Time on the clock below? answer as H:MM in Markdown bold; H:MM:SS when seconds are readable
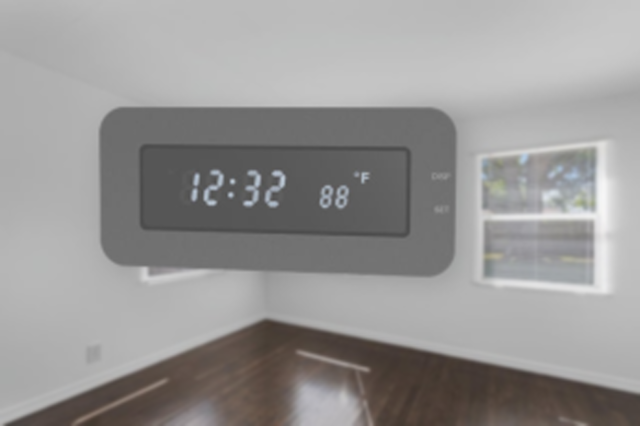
**12:32**
